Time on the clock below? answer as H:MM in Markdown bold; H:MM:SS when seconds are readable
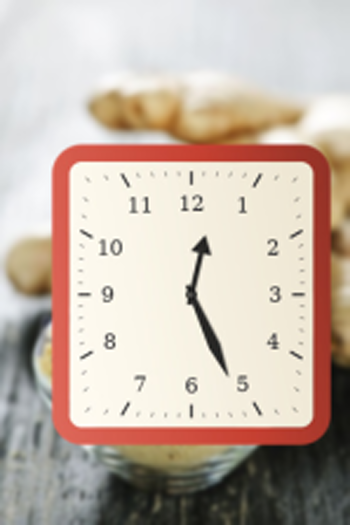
**12:26**
